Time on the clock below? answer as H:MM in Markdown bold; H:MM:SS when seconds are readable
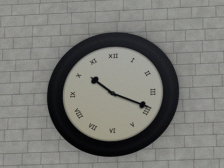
**10:19**
